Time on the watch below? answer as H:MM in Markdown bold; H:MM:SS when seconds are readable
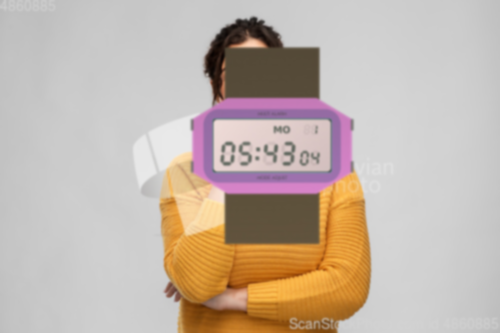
**5:43:04**
